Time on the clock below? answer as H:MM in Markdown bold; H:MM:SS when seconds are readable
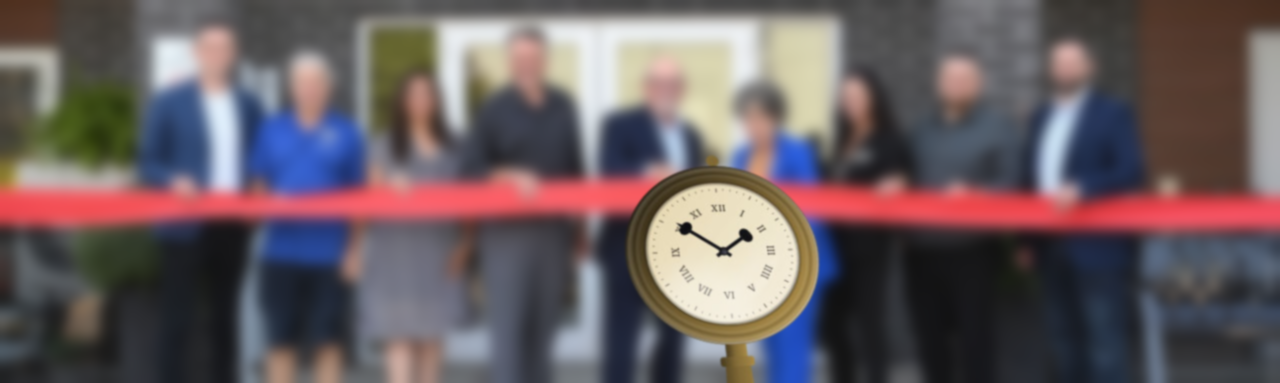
**1:51**
